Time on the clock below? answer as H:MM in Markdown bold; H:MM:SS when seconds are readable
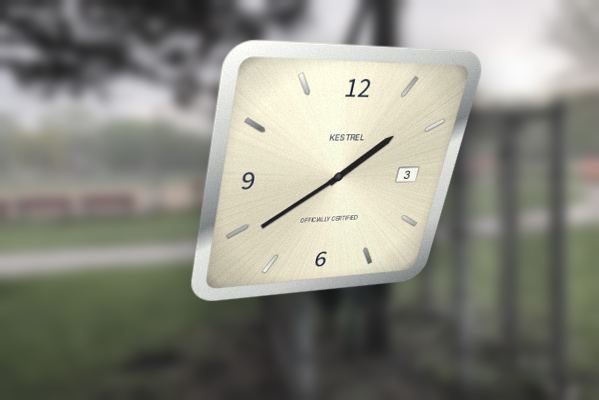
**1:39**
